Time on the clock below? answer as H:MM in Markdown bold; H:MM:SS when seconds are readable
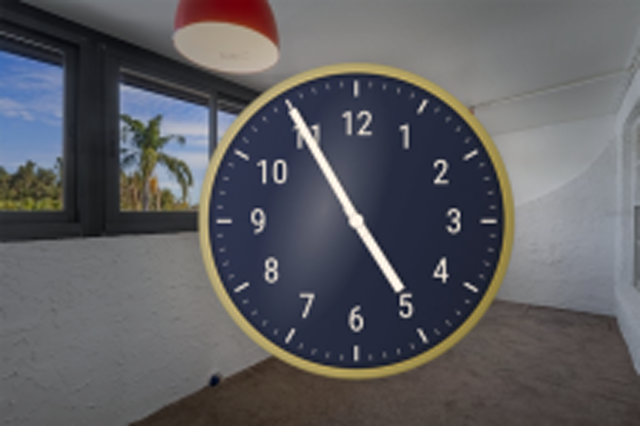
**4:55**
